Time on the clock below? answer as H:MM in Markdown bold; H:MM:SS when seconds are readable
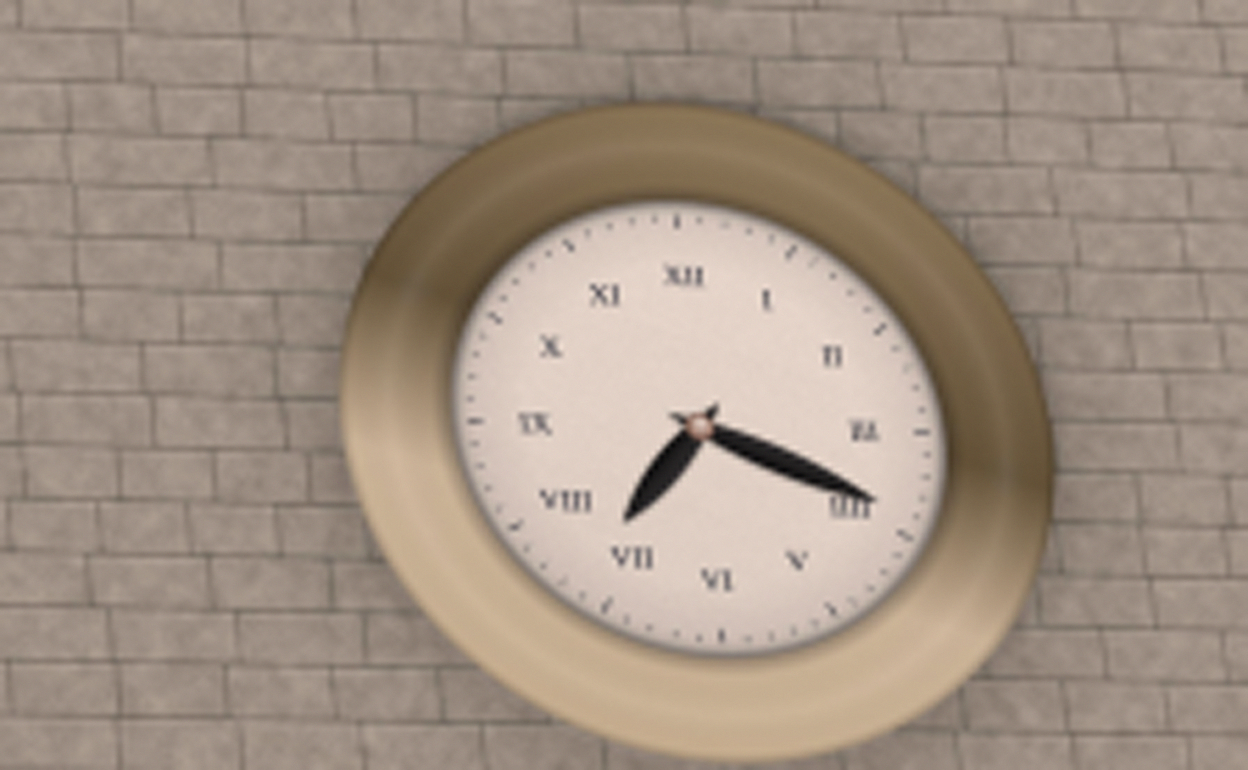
**7:19**
